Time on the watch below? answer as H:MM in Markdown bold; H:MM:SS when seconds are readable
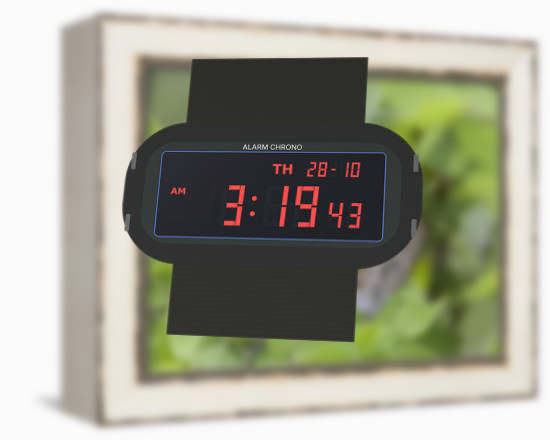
**3:19:43**
